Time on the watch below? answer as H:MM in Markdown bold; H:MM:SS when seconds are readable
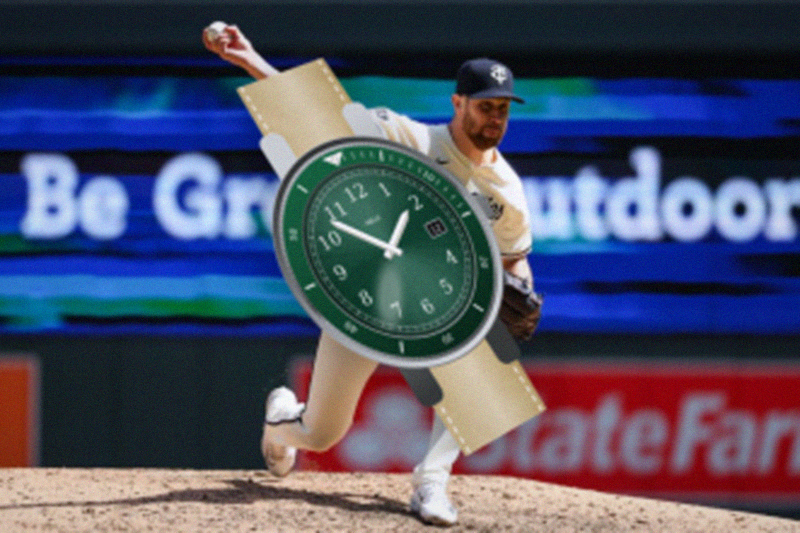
**1:53**
